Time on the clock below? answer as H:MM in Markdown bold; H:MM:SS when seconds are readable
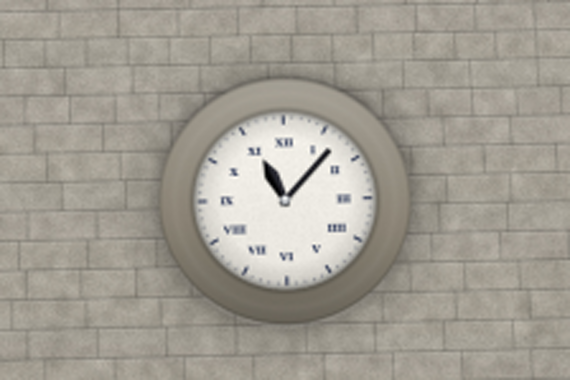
**11:07**
